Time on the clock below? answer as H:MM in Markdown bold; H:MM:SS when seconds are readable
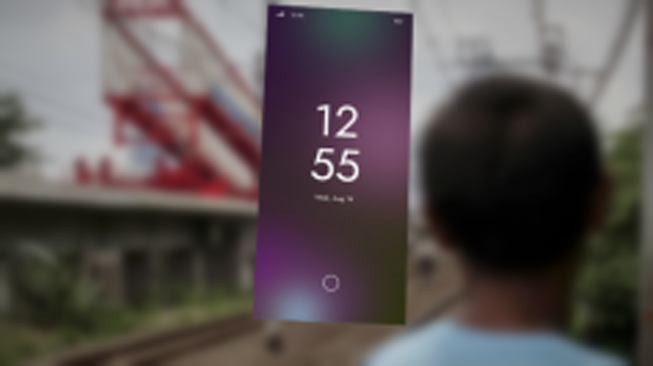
**12:55**
